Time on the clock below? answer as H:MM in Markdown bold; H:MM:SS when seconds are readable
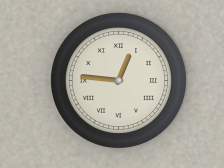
**12:46**
